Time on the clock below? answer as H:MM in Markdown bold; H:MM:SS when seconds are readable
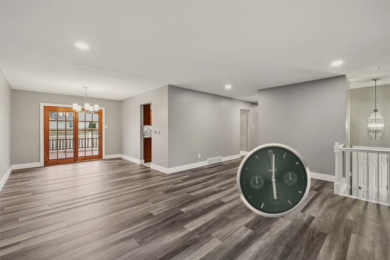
**6:01**
